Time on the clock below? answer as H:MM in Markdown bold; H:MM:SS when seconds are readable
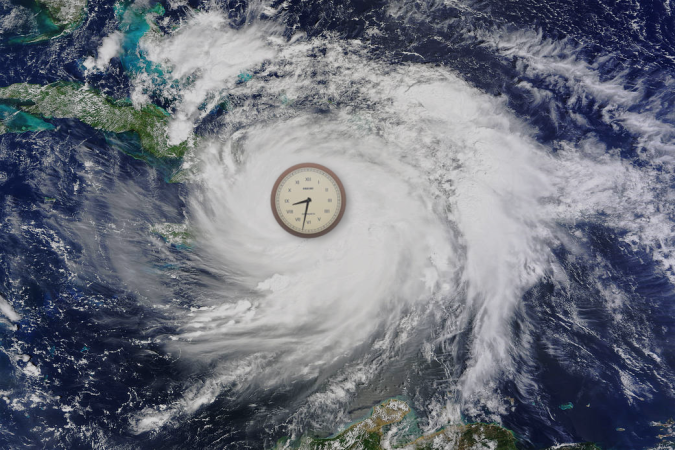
**8:32**
